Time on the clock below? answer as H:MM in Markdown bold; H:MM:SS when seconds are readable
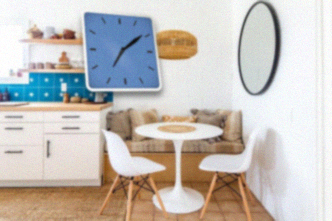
**7:09**
